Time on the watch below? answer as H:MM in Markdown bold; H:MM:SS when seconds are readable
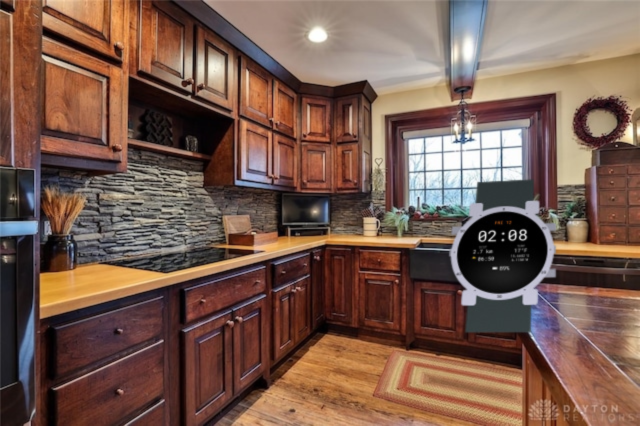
**2:08**
